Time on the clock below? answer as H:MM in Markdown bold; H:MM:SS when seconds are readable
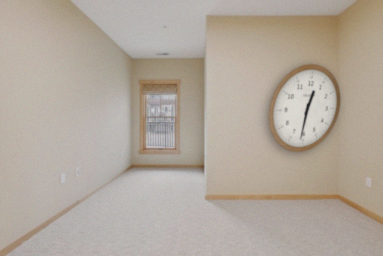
**12:31**
